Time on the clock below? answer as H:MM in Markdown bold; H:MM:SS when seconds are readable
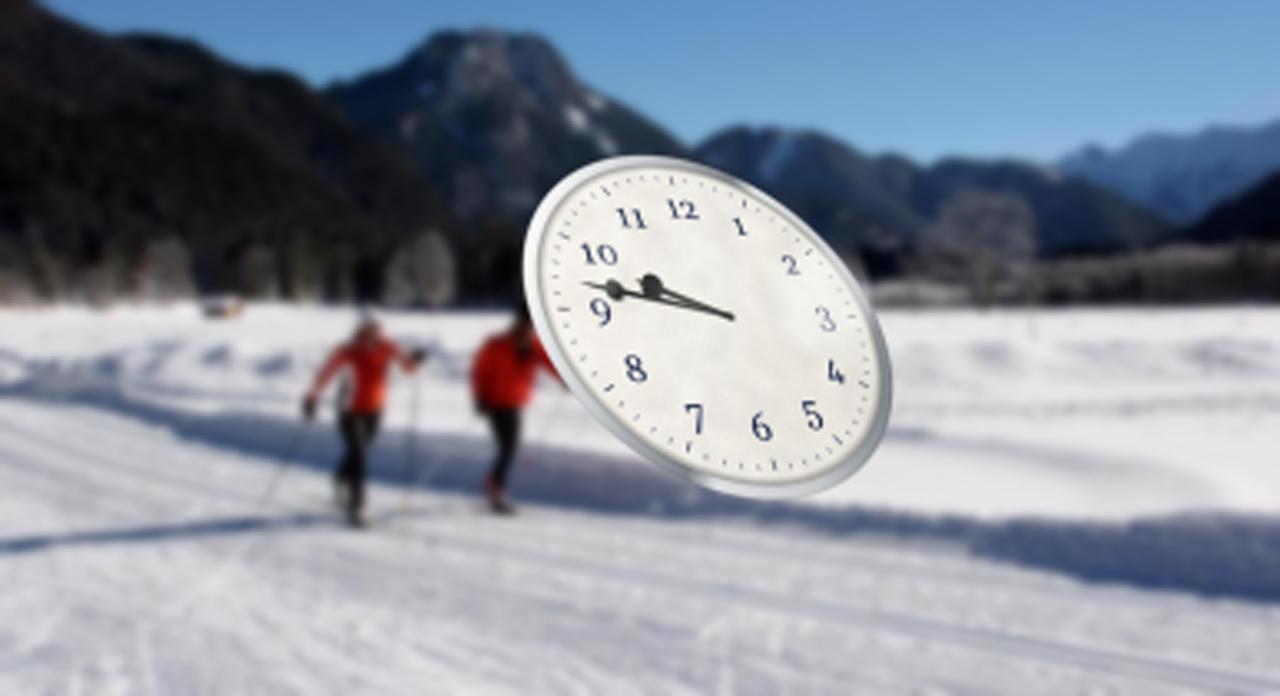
**9:47**
